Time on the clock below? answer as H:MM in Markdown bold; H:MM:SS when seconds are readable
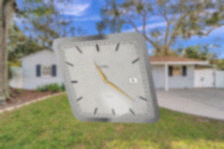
**11:22**
